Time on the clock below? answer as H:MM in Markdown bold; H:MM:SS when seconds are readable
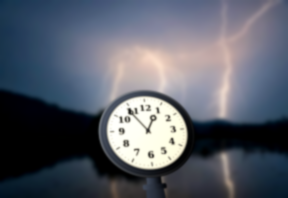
**12:54**
